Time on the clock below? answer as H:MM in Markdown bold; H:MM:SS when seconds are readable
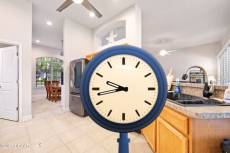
**9:43**
